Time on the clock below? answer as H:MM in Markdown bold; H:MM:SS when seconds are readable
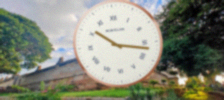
**10:17**
